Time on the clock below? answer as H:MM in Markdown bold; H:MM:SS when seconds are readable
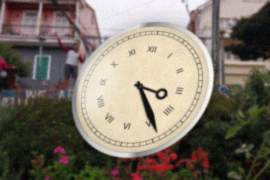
**3:24**
